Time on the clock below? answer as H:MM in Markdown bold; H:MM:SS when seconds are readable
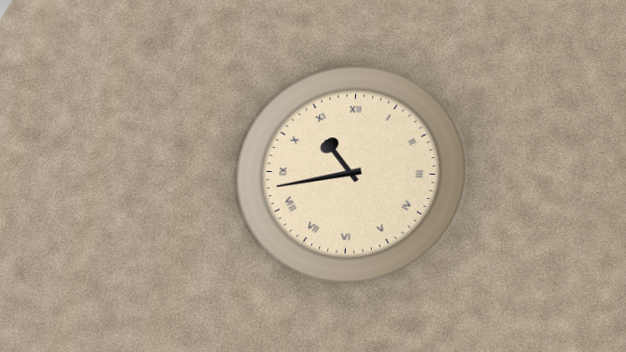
**10:43**
